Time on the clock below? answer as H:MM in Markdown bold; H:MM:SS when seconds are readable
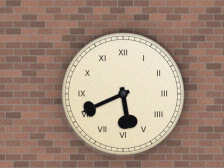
**5:41**
